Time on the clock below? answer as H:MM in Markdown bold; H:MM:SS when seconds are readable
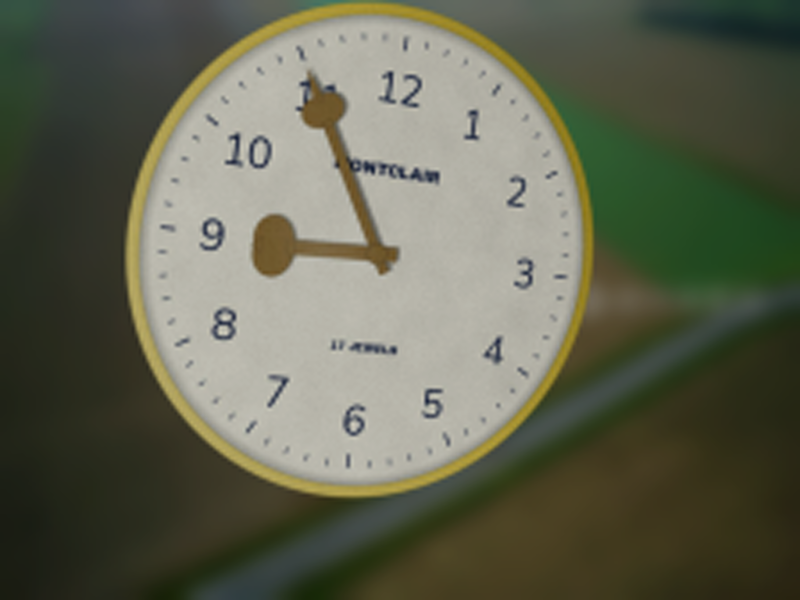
**8:55**
